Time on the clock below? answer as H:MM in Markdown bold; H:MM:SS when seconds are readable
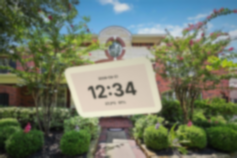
**12:34**
